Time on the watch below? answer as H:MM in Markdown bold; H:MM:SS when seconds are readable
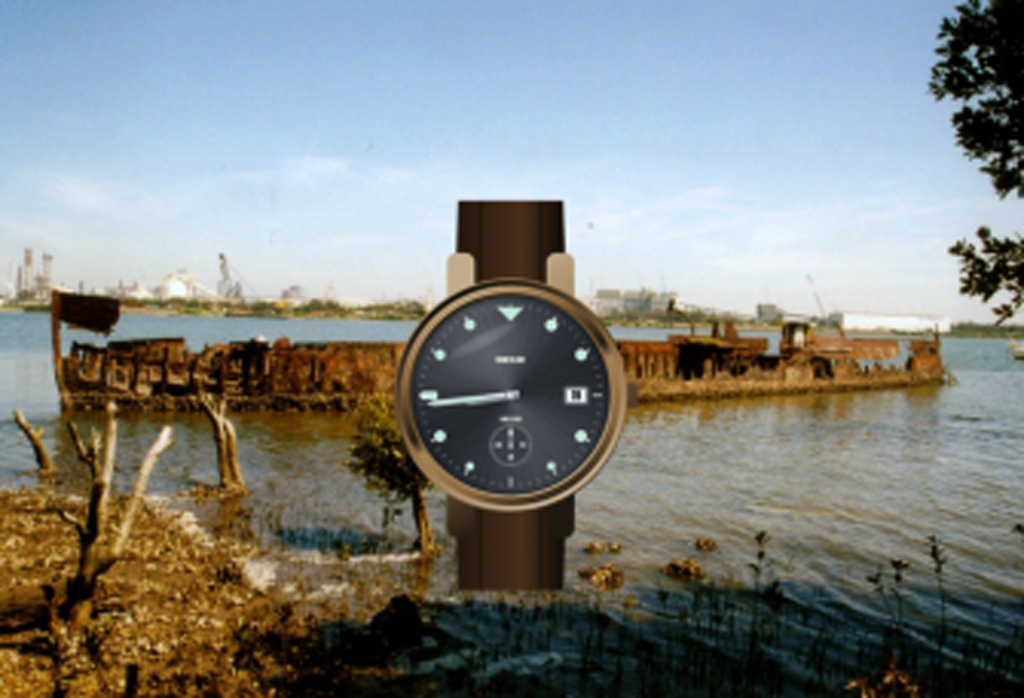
**8:44**
